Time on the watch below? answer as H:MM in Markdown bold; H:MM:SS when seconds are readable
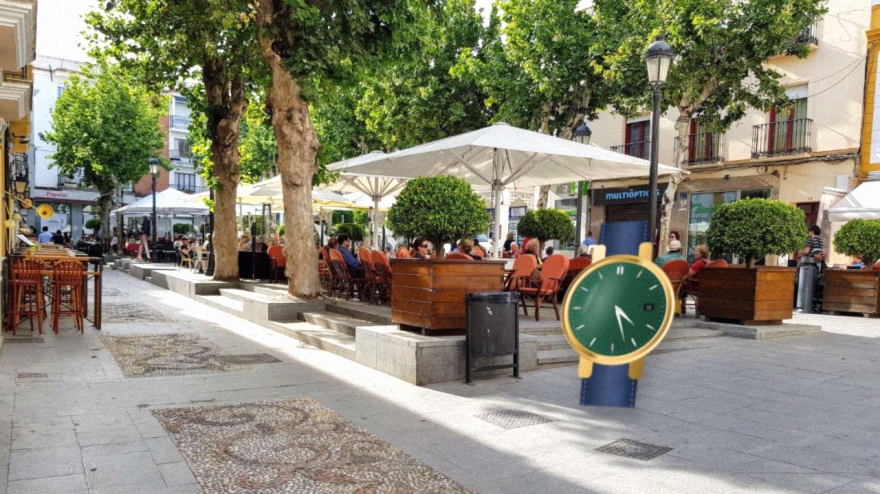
**4:27**
